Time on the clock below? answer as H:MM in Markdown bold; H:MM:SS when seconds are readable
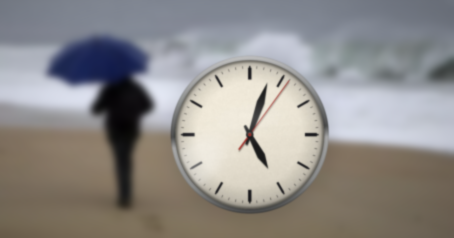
**5:03:06**
